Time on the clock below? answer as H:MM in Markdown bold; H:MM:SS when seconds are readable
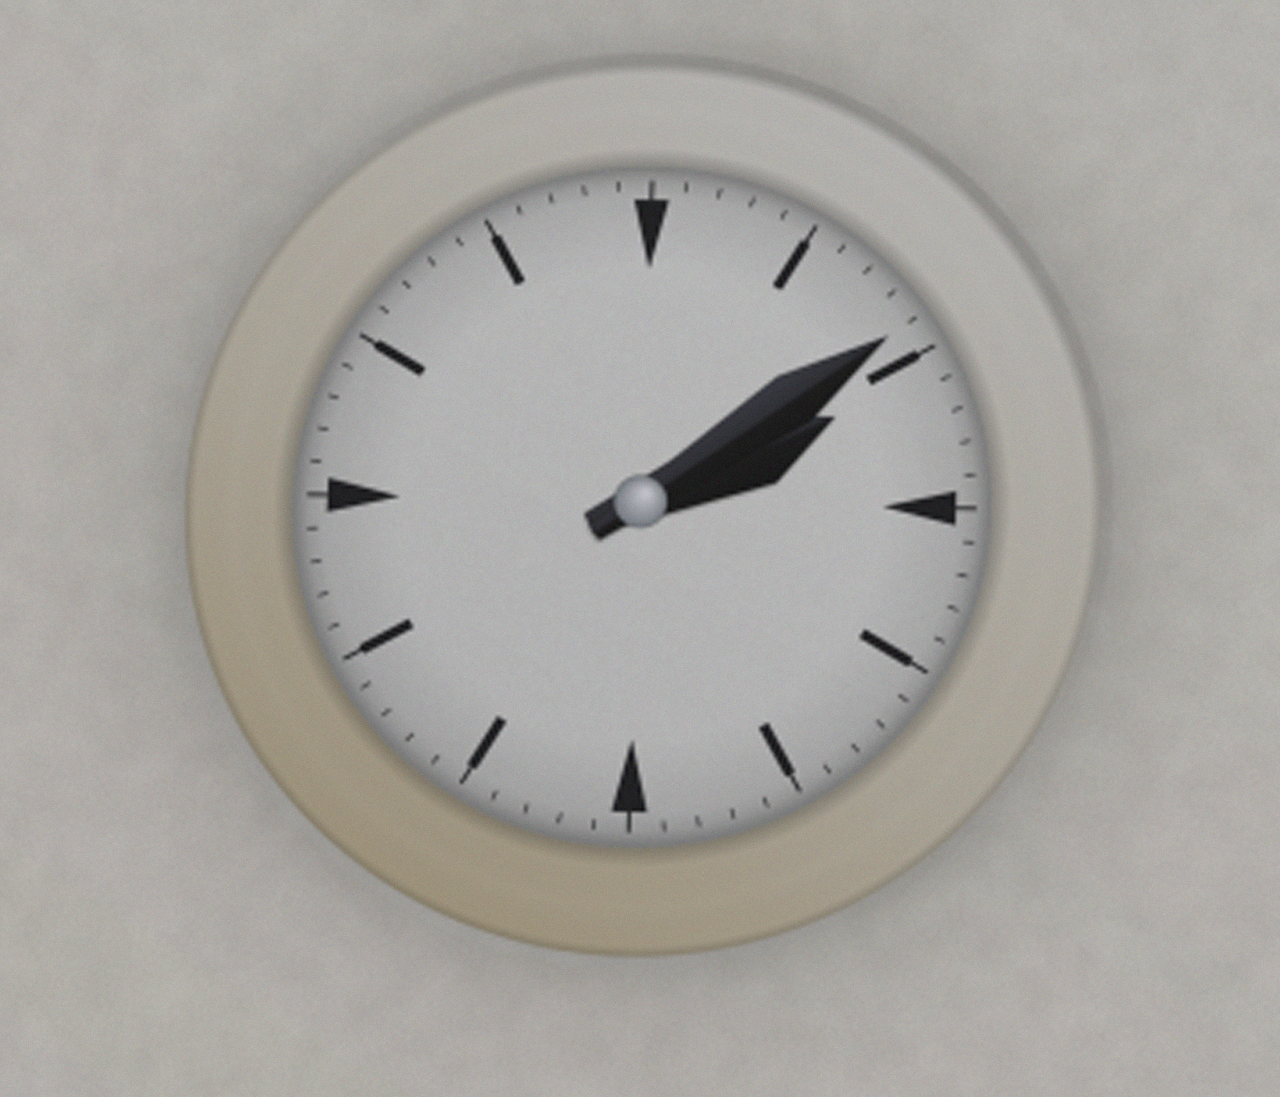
**2:09**
